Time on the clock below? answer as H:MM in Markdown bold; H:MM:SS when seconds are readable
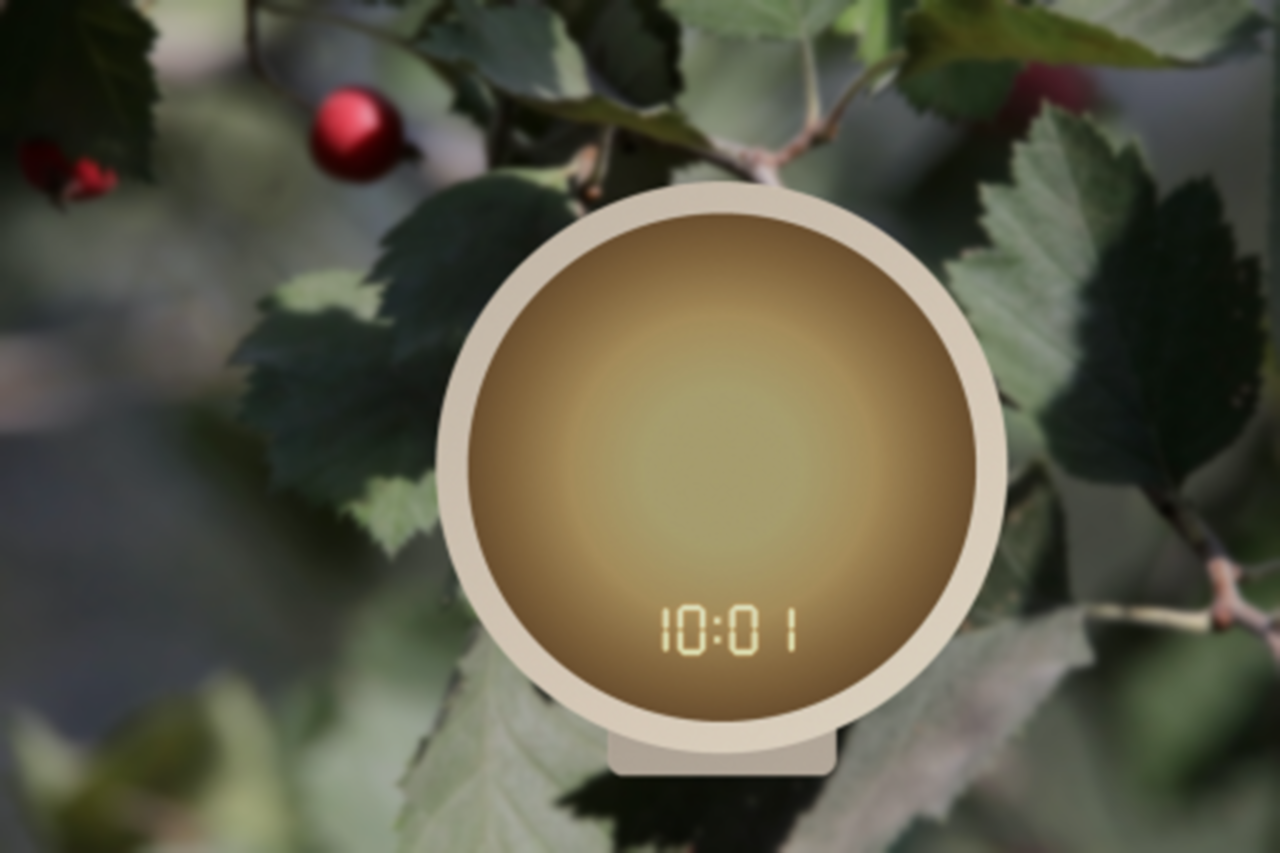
**10:01**
